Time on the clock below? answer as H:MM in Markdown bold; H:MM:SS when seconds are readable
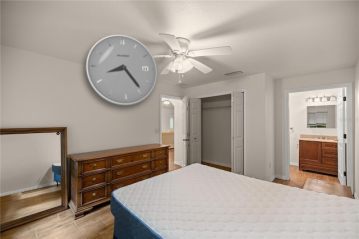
**8:24**
